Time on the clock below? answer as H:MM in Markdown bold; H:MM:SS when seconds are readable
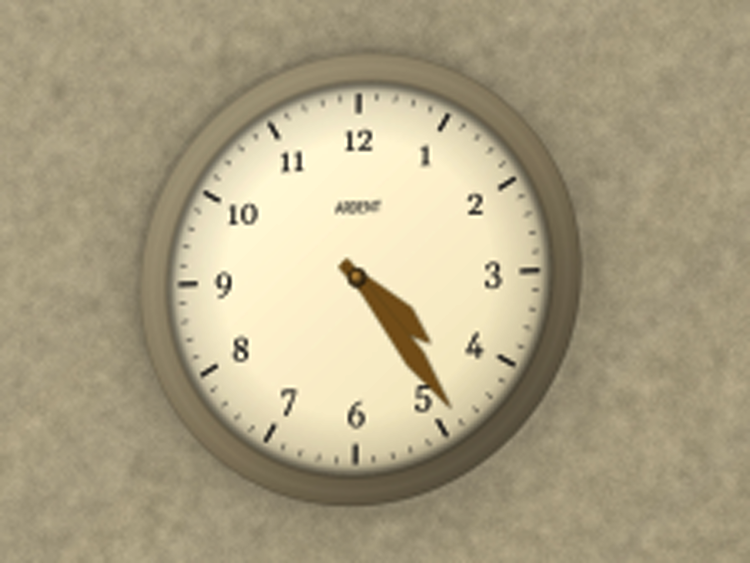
**4:24**
